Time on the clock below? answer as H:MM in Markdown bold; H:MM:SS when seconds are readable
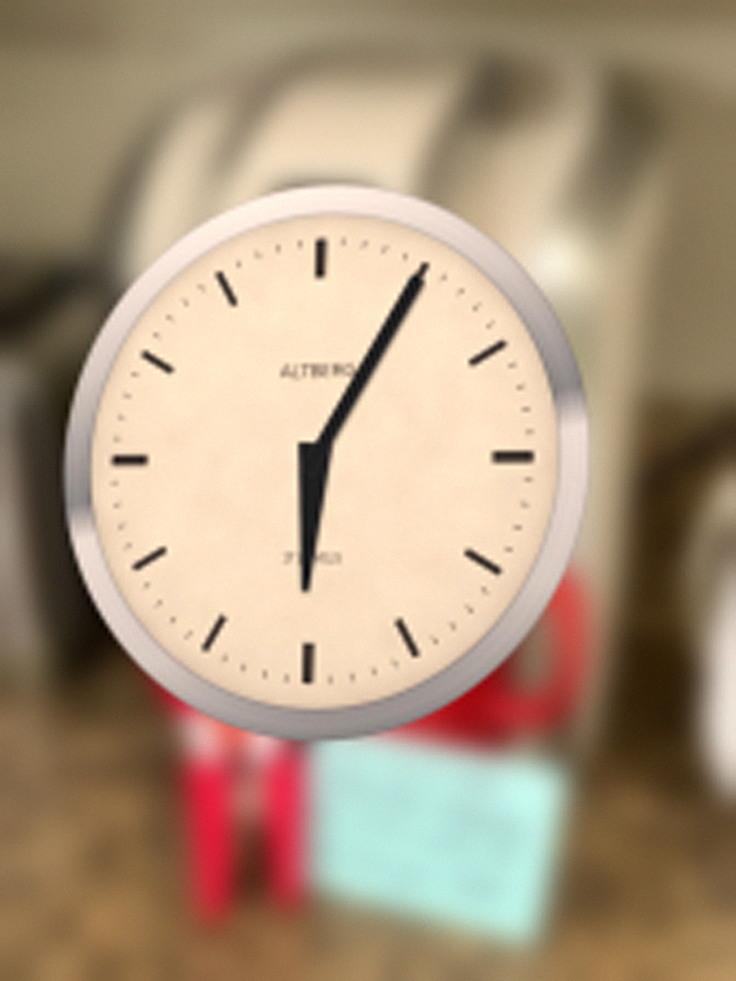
**6:05**
